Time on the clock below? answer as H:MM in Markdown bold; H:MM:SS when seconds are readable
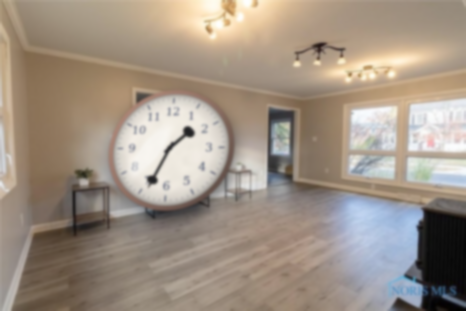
**1:34**
